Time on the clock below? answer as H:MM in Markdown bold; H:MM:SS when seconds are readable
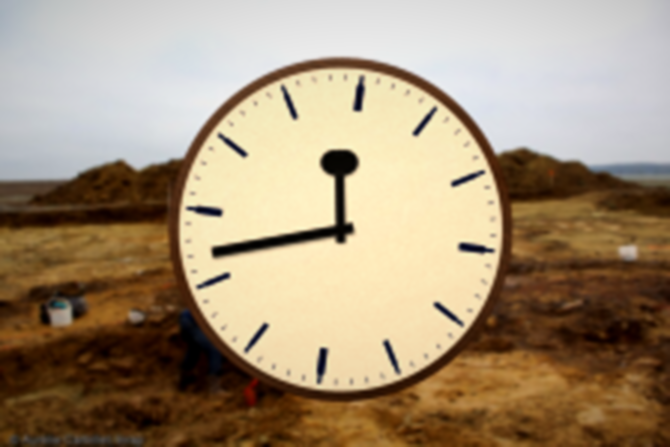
**11:42**
